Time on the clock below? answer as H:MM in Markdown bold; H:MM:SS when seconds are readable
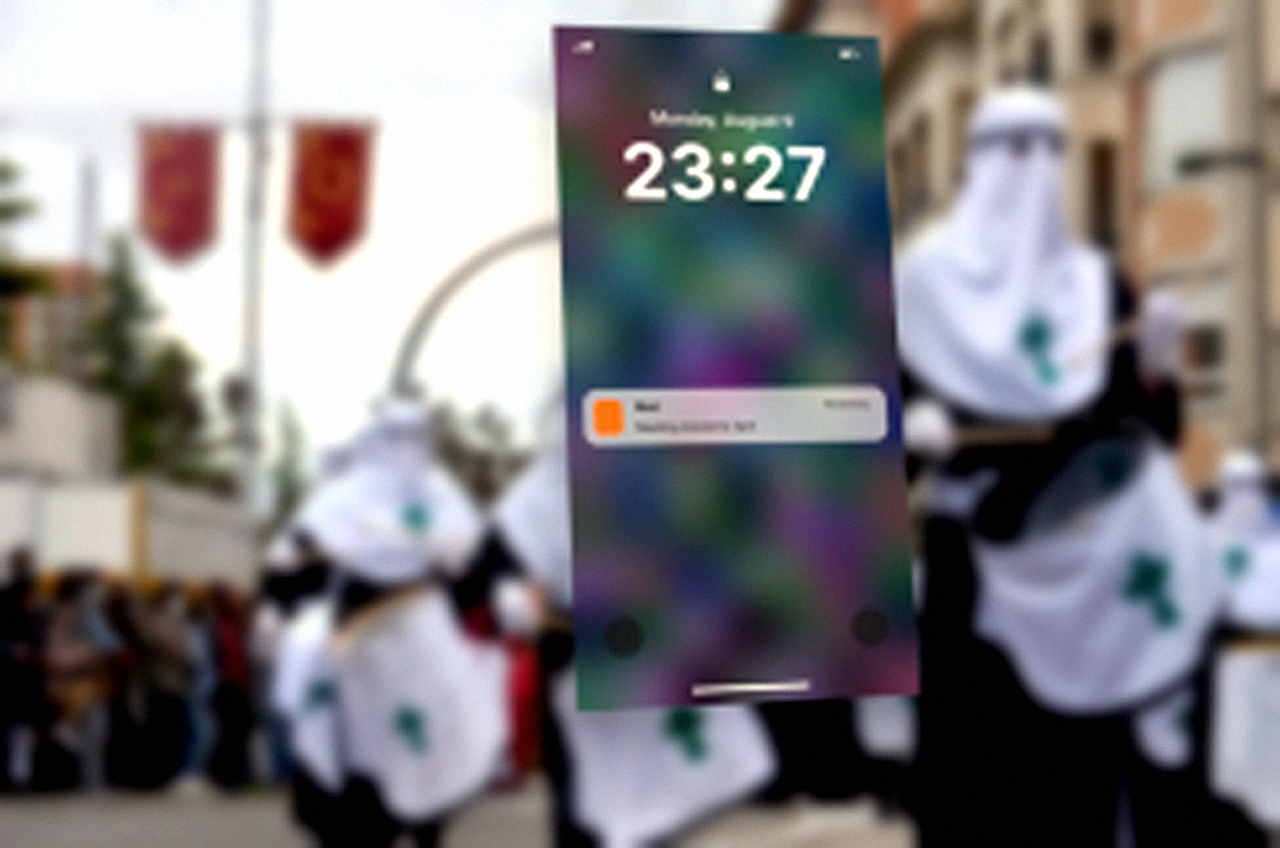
**23:27**
